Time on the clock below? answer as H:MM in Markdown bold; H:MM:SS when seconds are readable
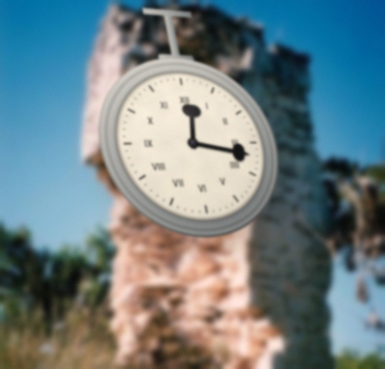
**12:17**
